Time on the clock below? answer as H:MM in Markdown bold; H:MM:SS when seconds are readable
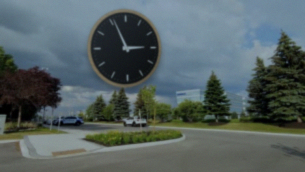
**2:56**
